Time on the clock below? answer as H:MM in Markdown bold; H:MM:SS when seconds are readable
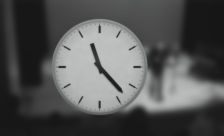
**11:23**
